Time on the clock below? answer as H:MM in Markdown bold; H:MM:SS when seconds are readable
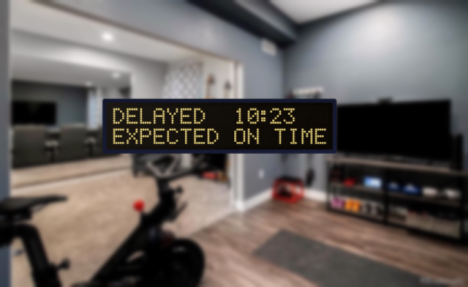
**10:23**
